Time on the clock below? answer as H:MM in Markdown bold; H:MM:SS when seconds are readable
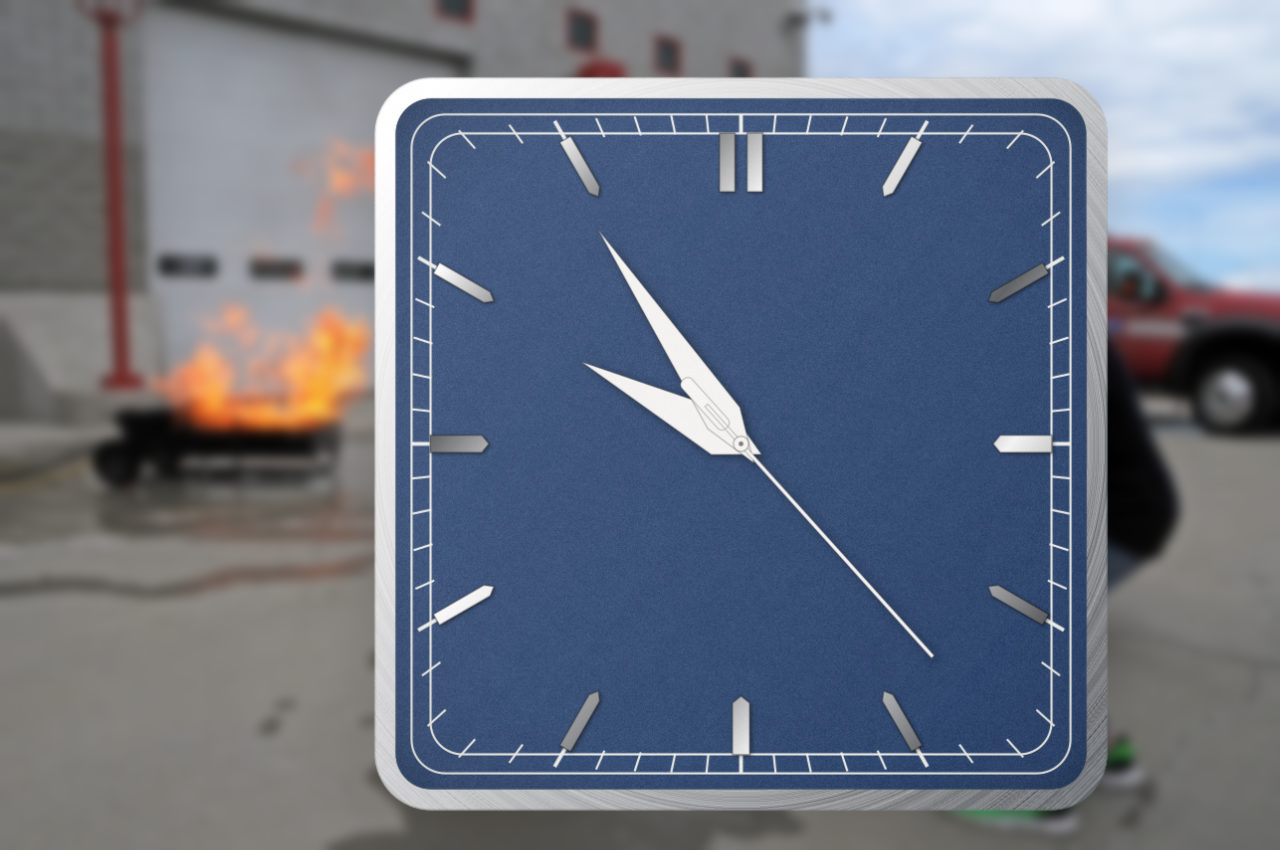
**9:54:23**
